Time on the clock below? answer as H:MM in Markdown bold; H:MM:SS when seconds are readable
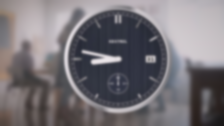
**8:47**
